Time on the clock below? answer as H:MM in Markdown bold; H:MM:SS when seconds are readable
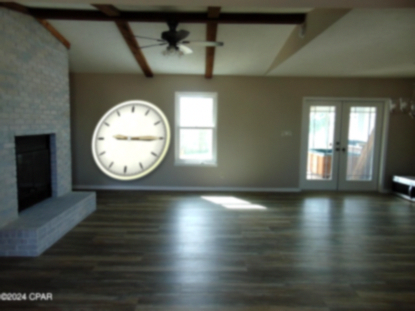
**9:15**
